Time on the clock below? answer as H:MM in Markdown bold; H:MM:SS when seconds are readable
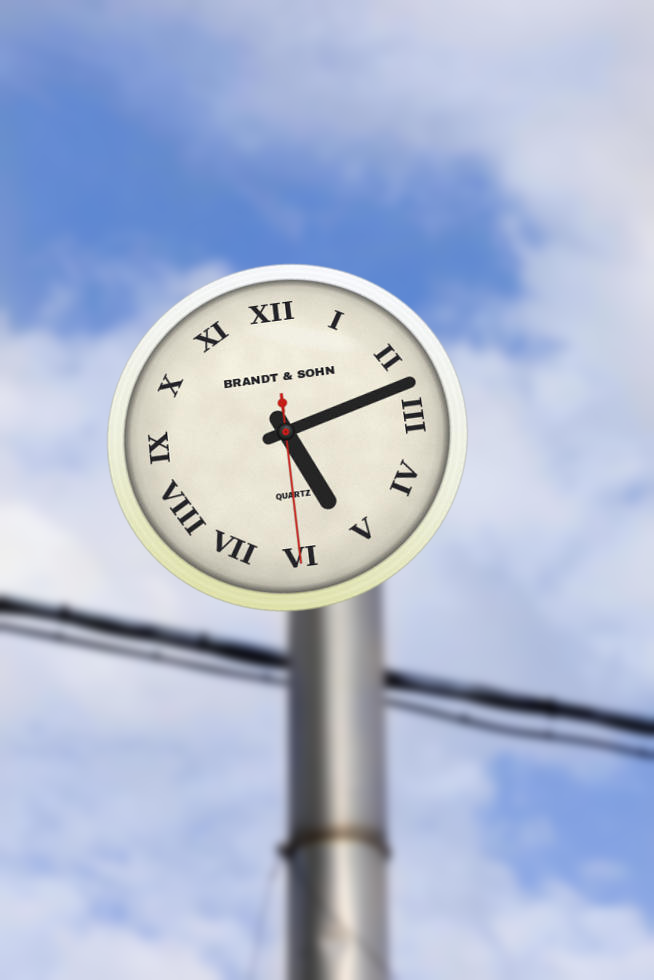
**5:12:30**
